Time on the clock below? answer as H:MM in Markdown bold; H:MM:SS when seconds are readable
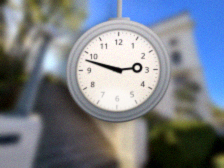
**2:48**
